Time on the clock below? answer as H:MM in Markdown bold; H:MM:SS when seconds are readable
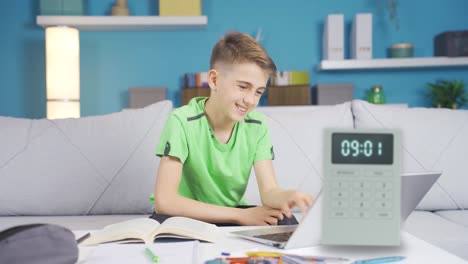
**9:01**
